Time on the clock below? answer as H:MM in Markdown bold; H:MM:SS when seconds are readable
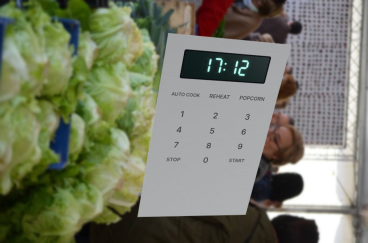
**17:12**
